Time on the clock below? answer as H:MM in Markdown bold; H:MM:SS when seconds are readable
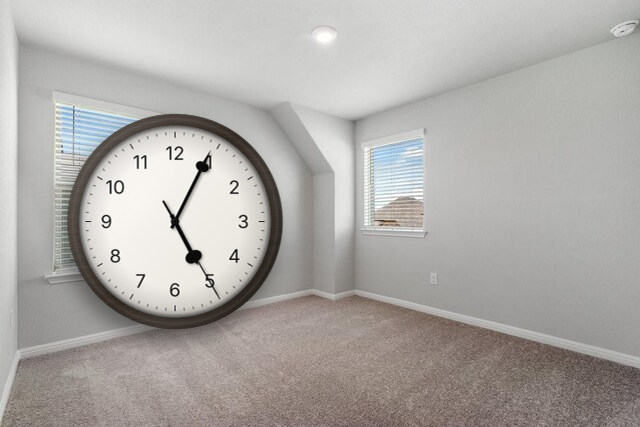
**5:04:25**
